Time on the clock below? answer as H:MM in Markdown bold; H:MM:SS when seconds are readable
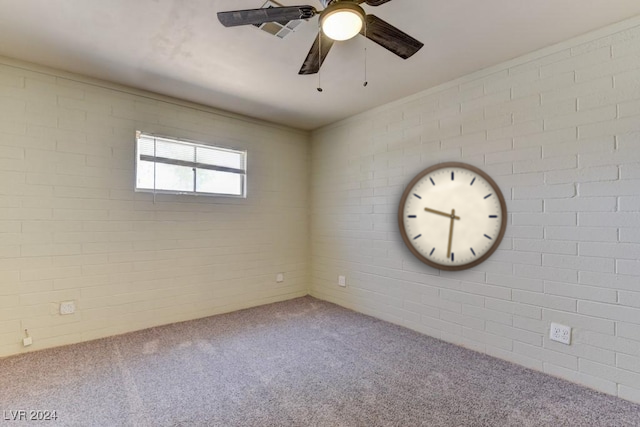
**9:31**
